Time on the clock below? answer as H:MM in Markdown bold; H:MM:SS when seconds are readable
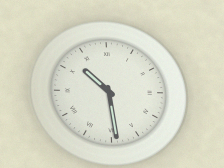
**10:29**
